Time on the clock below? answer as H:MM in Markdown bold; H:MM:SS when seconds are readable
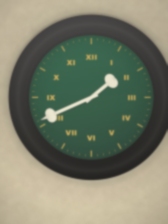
**1:41**
